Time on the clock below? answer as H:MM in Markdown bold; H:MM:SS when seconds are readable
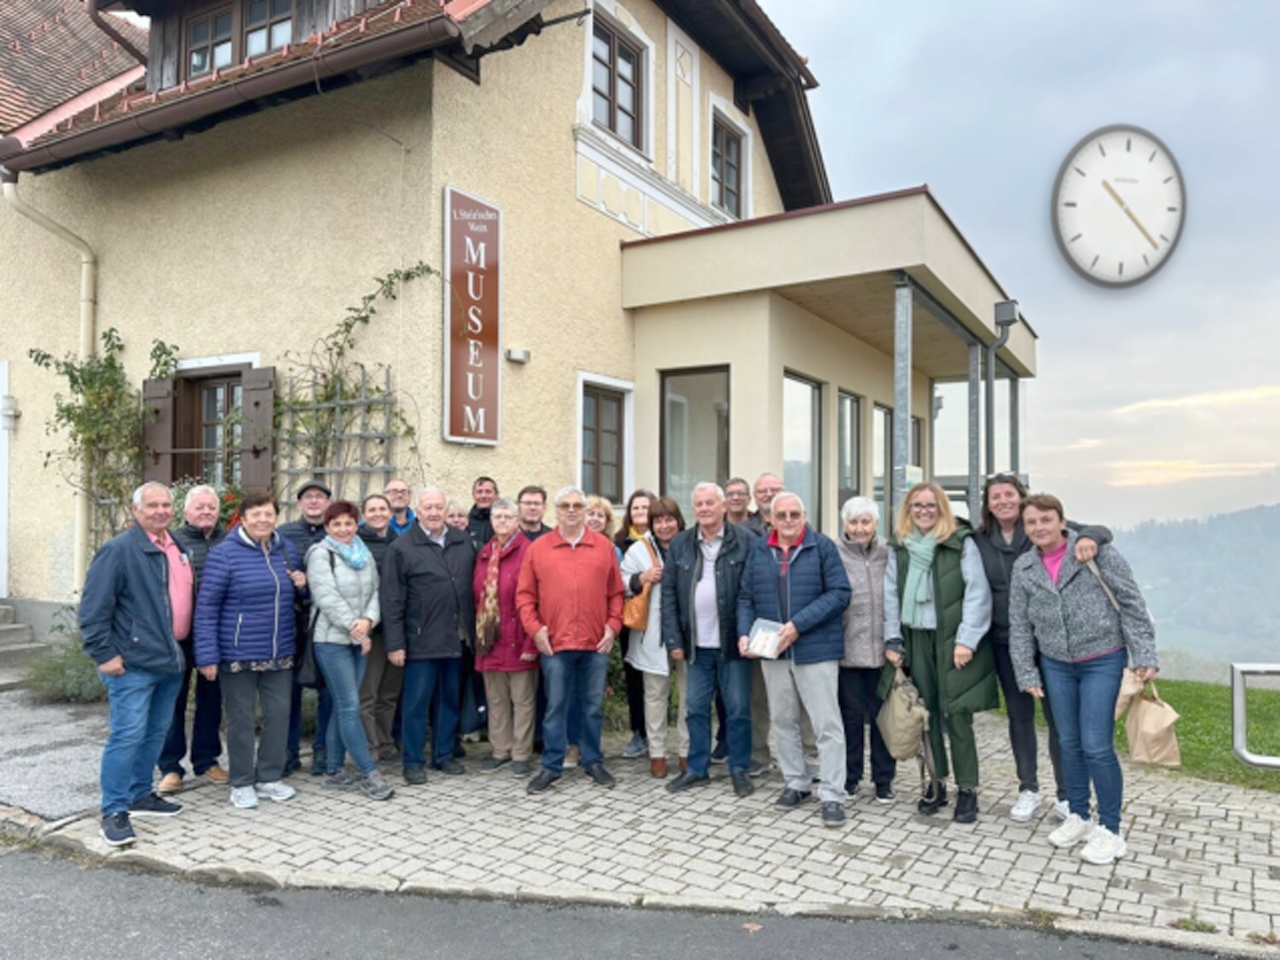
**10:22**
